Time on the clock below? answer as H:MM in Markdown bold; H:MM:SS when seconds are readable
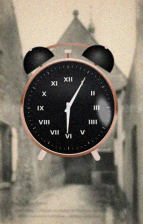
**6:05**
